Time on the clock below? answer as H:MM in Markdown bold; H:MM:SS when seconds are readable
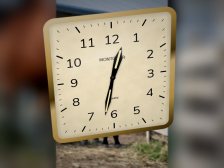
**12:32**
